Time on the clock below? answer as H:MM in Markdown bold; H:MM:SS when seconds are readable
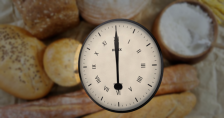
**6:00**
